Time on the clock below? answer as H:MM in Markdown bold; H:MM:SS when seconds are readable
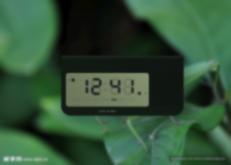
**12:41**
